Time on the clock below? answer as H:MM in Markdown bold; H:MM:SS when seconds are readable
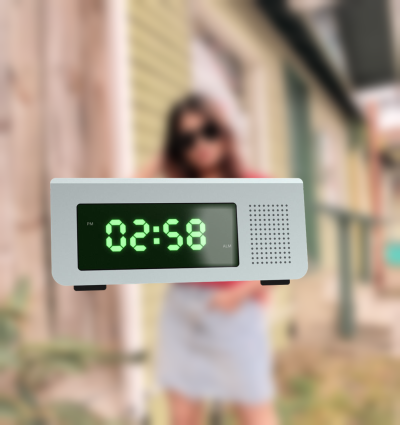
**2:58**
